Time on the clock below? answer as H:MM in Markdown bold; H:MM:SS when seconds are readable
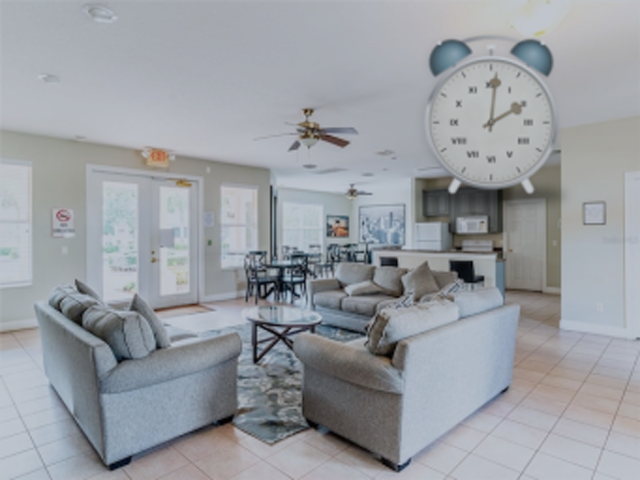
**2:01**
